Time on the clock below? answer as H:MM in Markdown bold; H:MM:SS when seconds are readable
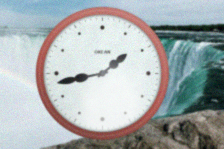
**1:43**
